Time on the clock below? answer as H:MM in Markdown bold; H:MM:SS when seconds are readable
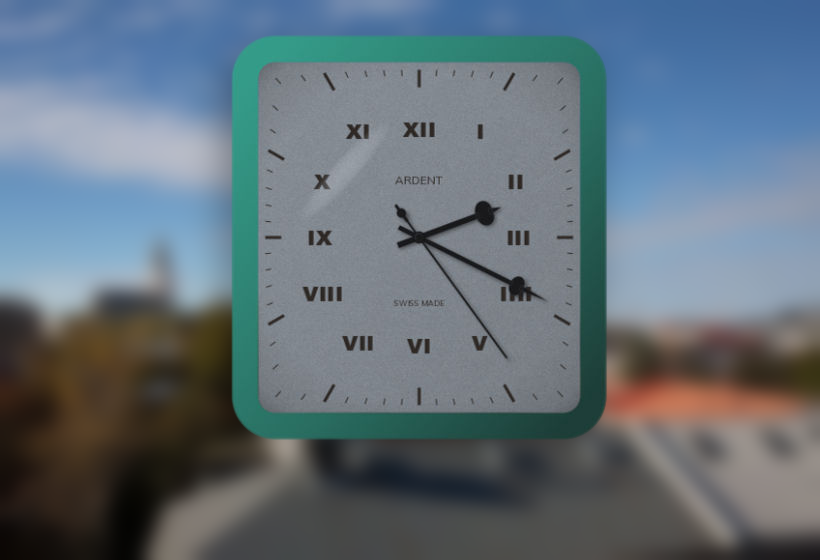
**2:19:24**
